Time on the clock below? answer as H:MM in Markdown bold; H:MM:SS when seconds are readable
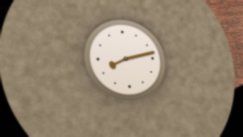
**8:13**
